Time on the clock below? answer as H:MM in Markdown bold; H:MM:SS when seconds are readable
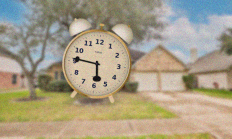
**5:46**
